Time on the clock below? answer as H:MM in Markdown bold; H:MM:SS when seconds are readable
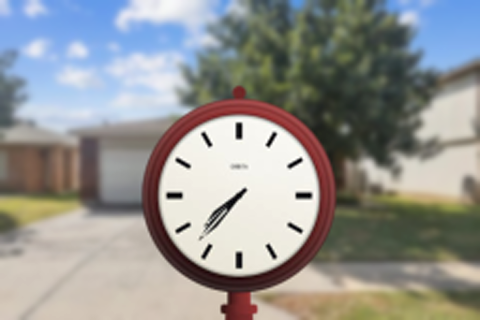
**7:37**
